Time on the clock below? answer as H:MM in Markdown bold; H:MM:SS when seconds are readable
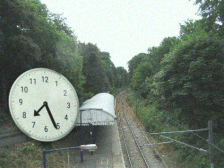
**7:26**
